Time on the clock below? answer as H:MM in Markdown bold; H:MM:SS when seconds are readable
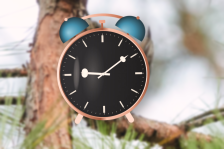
**9:09**
